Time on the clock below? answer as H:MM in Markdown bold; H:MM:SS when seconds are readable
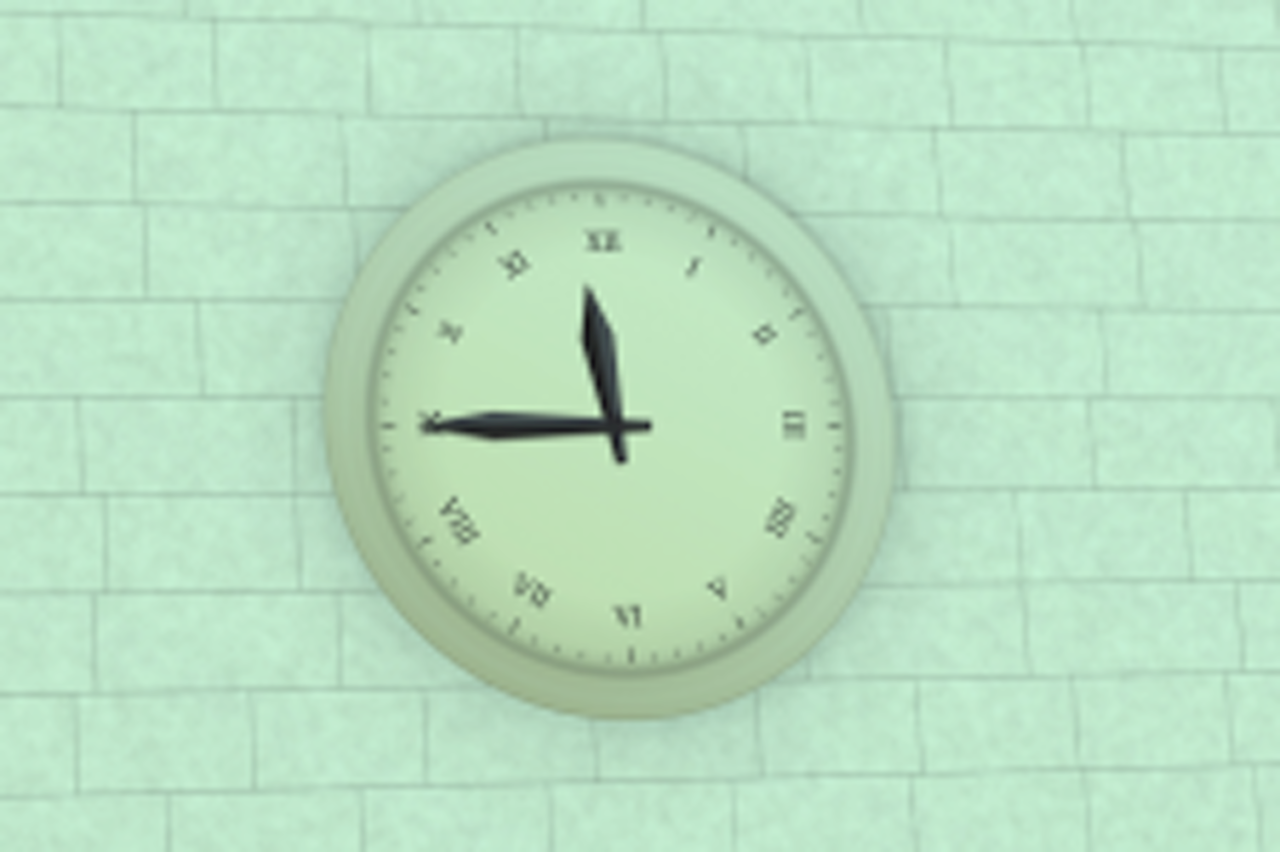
**11:45**
